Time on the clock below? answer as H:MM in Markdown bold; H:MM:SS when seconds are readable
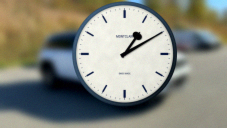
**1:10**
